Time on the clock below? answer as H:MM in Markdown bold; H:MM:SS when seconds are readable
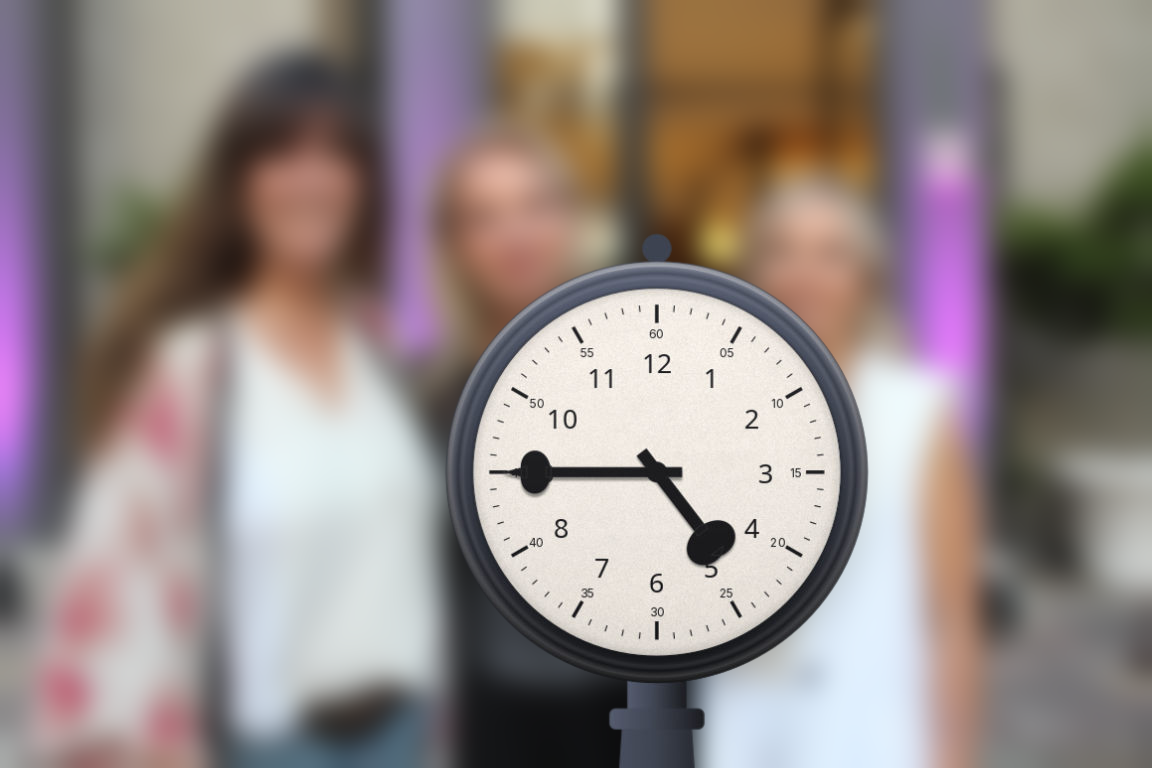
**4:45**
